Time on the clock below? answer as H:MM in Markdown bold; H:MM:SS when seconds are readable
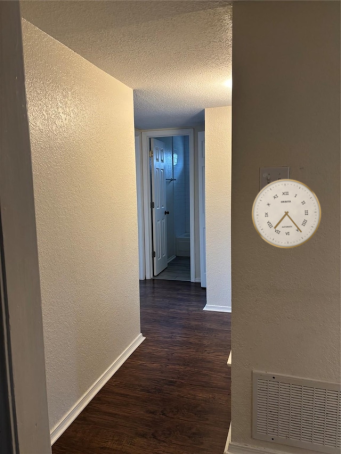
**7:24**
